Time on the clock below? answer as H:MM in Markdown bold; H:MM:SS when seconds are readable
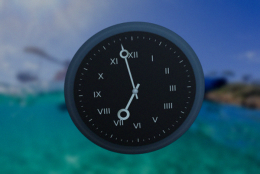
**6:58**
